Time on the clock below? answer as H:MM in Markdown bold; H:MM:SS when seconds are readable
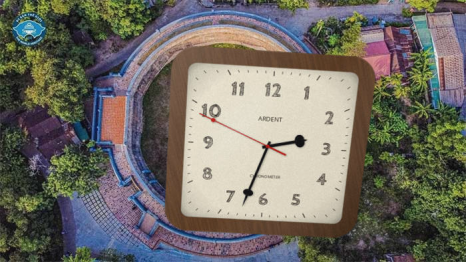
**2:32:49**
